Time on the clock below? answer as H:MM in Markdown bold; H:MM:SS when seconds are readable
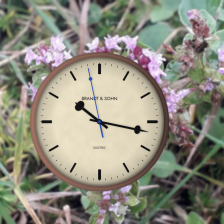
**10:16:58**
